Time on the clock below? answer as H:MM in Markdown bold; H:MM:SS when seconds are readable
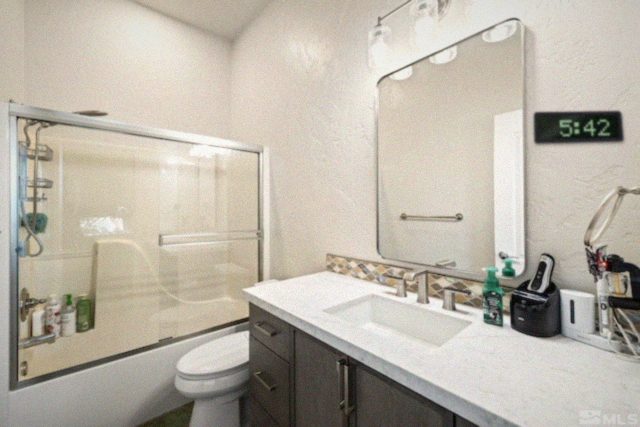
**5:42**
